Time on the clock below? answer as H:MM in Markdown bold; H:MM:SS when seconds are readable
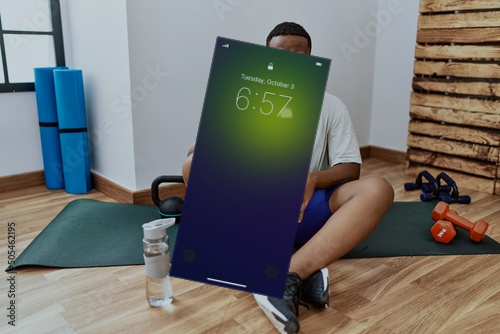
**6:57**
